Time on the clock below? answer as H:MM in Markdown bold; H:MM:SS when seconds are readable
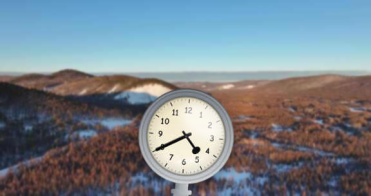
**4:40**
